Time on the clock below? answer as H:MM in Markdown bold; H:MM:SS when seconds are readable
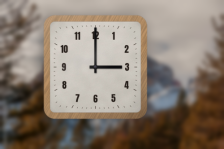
**3:00**
